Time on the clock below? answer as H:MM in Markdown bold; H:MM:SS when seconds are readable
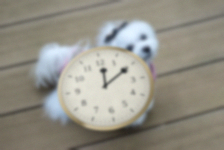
**12:10**
